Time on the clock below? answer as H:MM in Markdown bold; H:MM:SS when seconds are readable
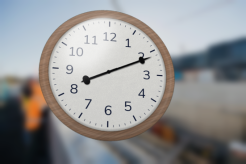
**8:11**
